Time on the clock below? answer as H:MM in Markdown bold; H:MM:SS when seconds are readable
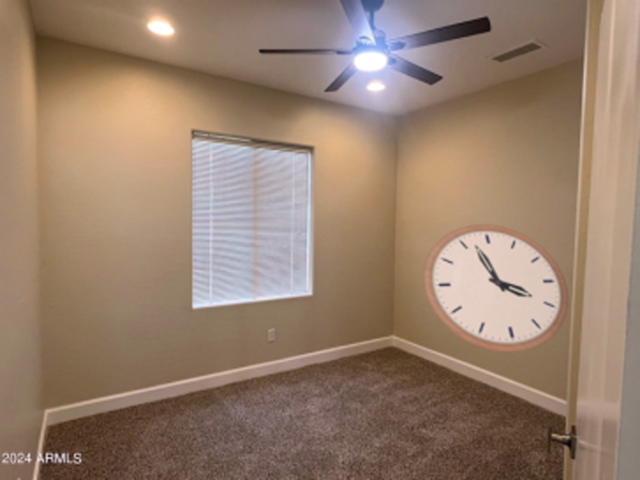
**3:57**
